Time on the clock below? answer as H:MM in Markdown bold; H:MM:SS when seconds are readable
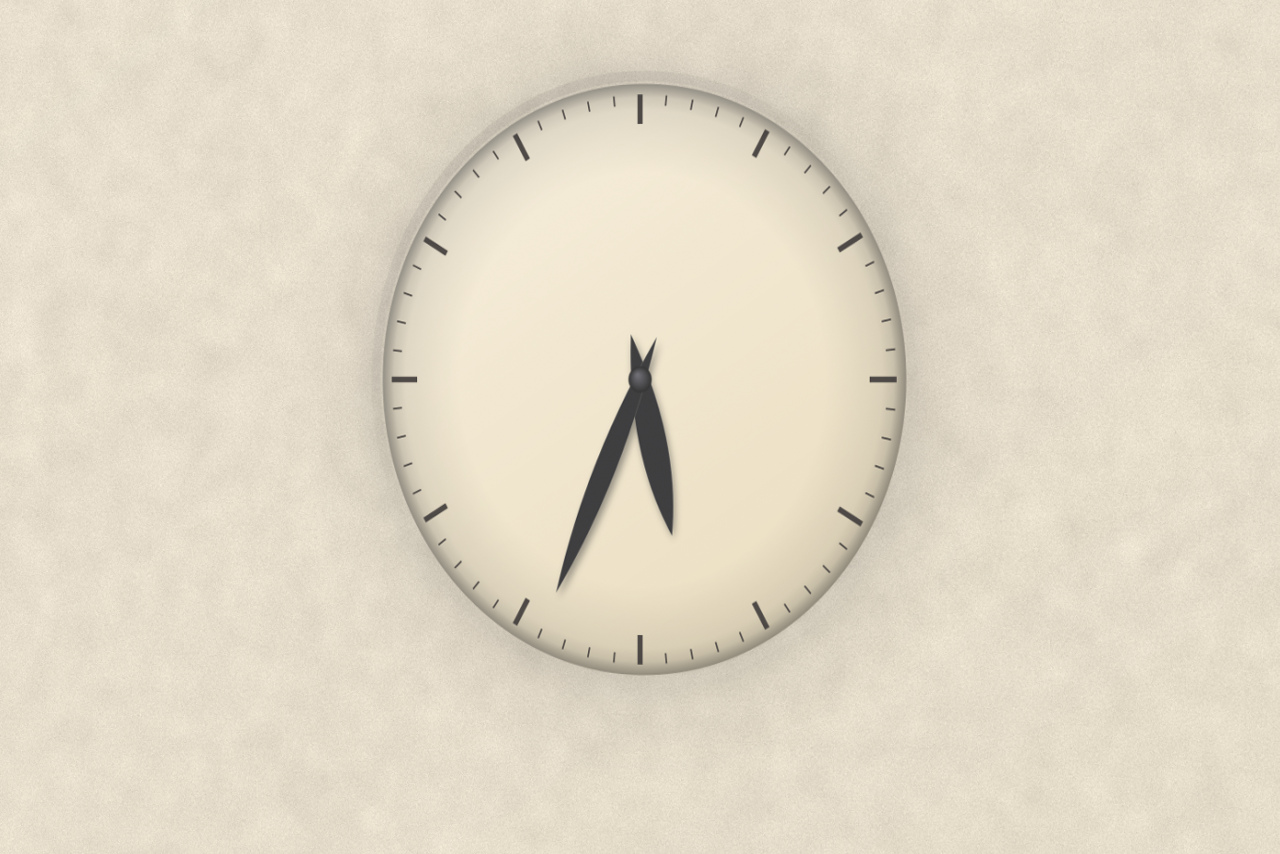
**5:34**
